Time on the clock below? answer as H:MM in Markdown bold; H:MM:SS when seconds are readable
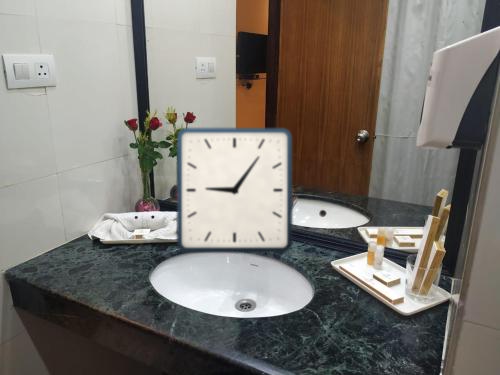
**9:06**
